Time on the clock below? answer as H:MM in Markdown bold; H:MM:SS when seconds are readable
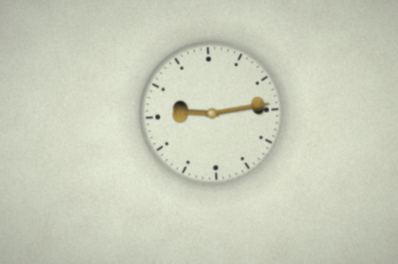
**9:14**
